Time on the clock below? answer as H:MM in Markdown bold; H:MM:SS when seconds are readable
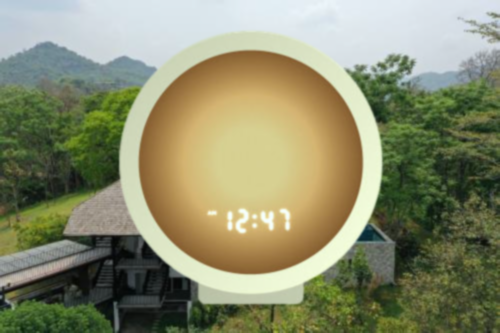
**12:47**
